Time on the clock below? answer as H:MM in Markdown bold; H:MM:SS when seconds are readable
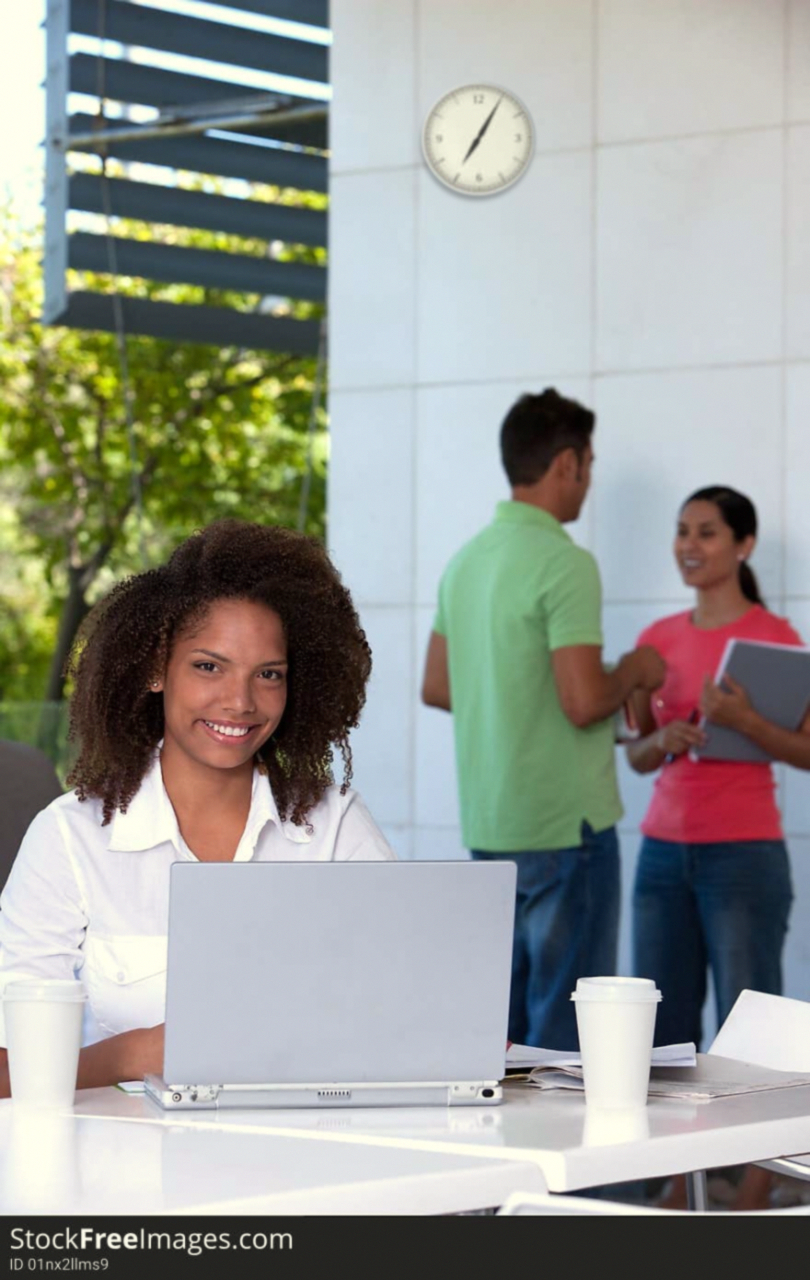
**7:05**
